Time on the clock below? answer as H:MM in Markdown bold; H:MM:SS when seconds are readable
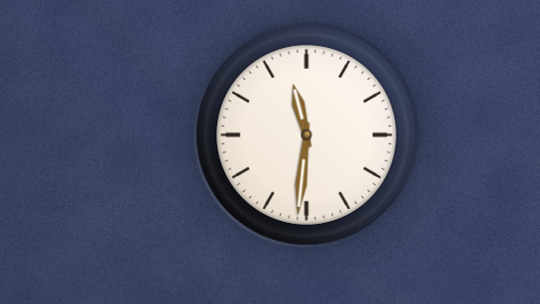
**11:31**
